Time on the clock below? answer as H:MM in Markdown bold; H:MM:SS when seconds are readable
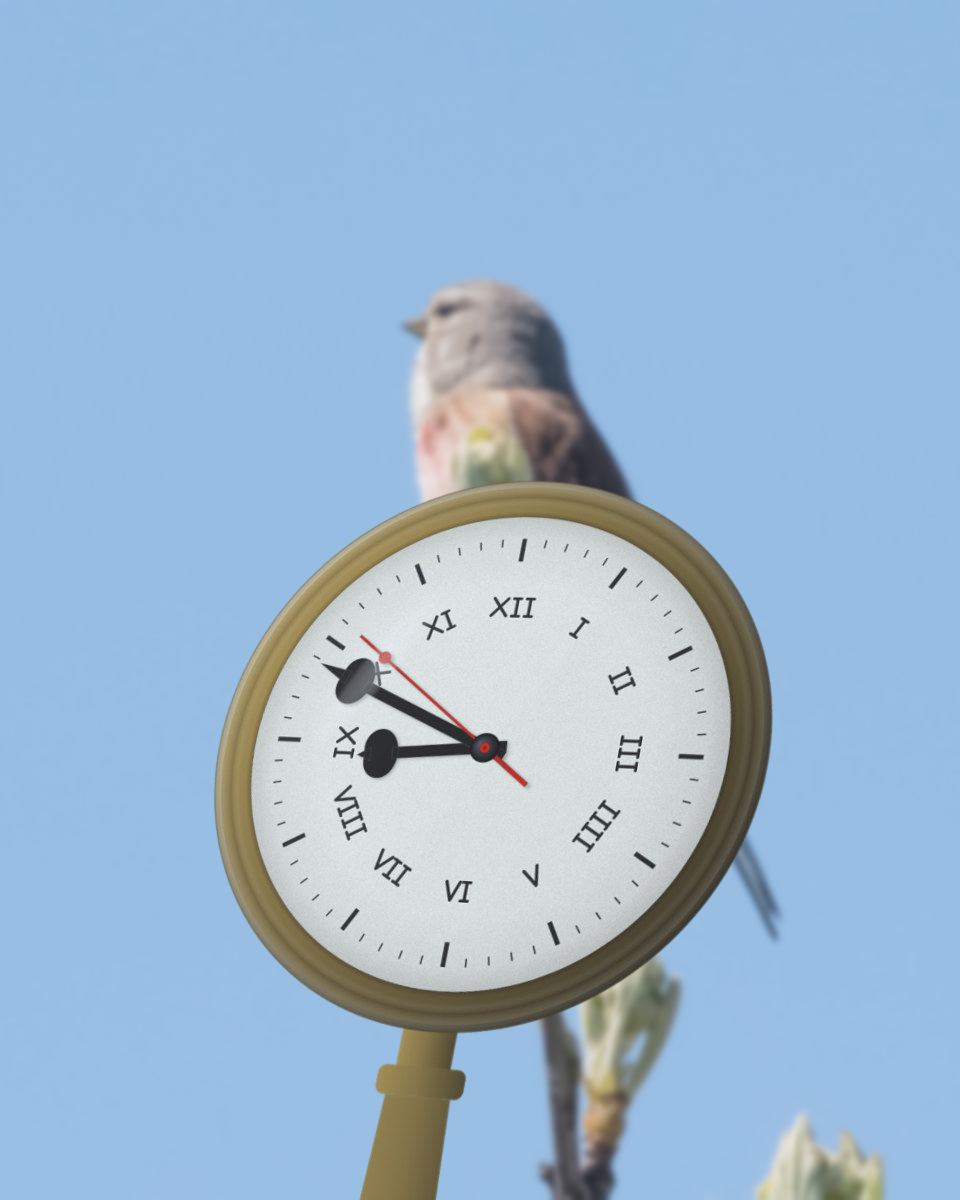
**8:48:51**
